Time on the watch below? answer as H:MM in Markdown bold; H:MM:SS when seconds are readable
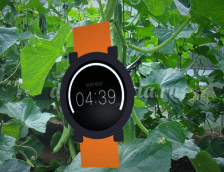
**4:39**
